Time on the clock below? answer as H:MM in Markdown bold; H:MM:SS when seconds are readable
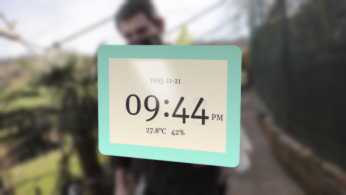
**9:44**
